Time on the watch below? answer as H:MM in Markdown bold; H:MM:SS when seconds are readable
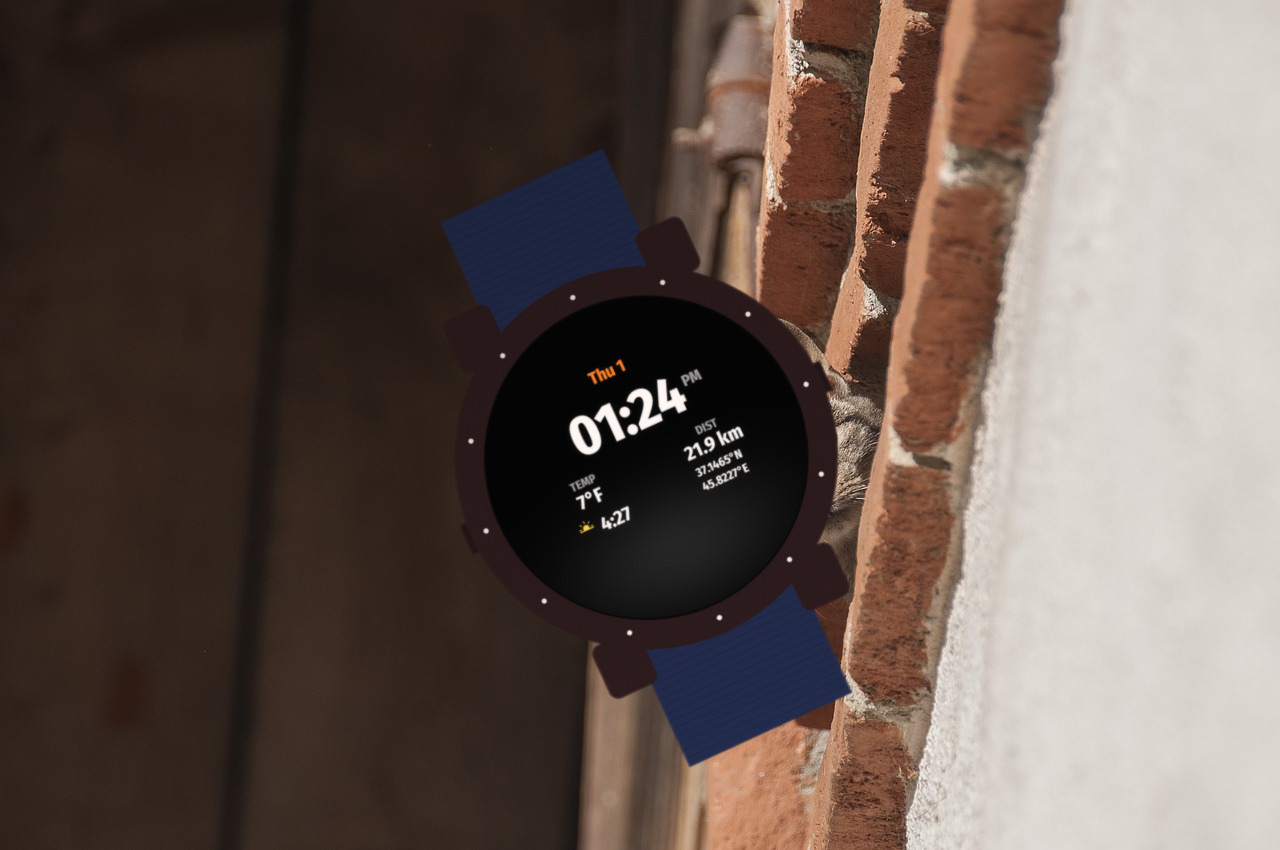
**1:24**
